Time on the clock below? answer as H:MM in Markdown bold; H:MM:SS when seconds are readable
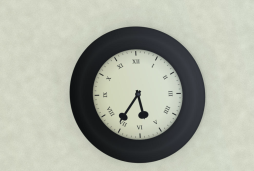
**5:36**
